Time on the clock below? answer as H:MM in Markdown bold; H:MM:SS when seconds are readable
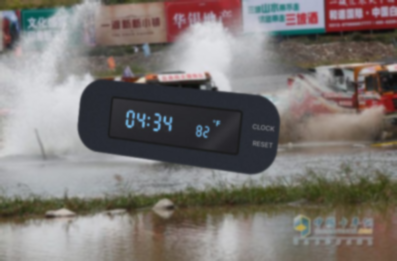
**4:34**
